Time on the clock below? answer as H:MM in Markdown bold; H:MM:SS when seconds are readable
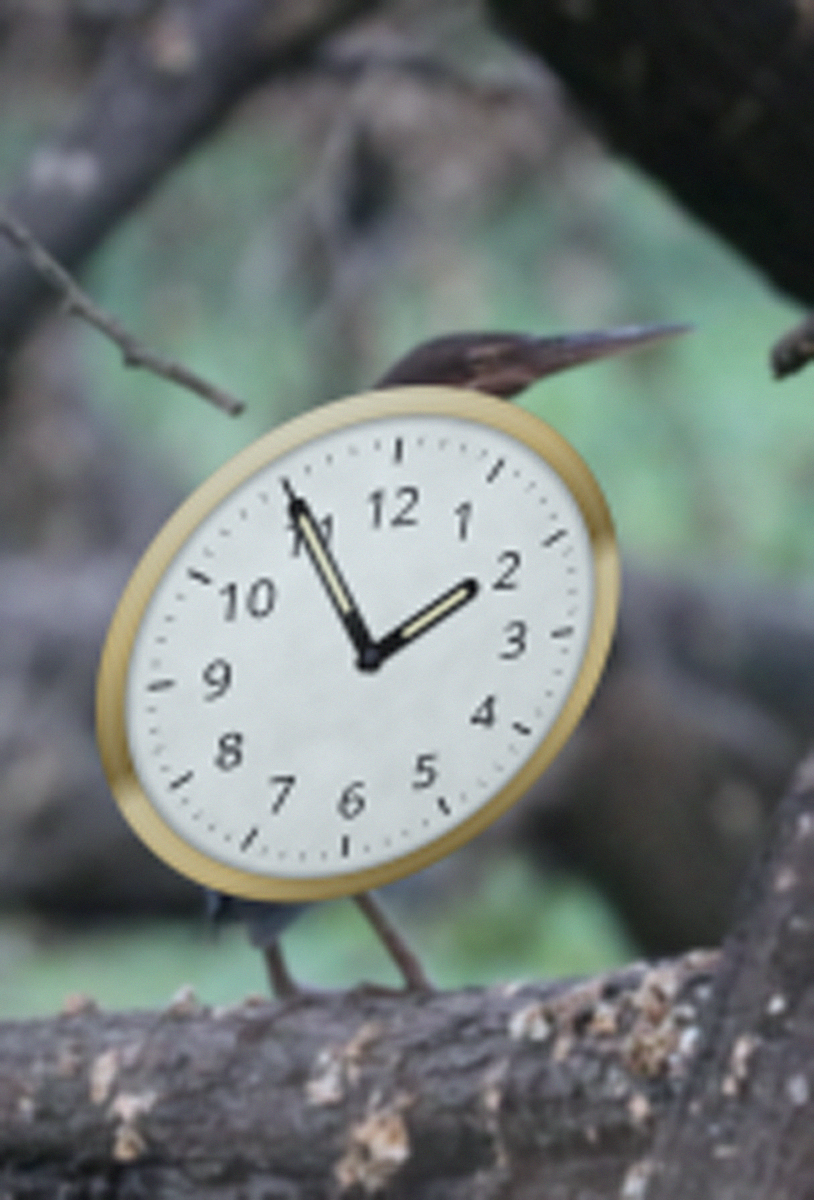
**1:55**
